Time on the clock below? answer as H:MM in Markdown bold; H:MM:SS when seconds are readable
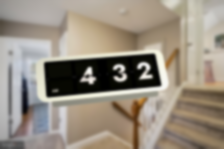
**4:32**
